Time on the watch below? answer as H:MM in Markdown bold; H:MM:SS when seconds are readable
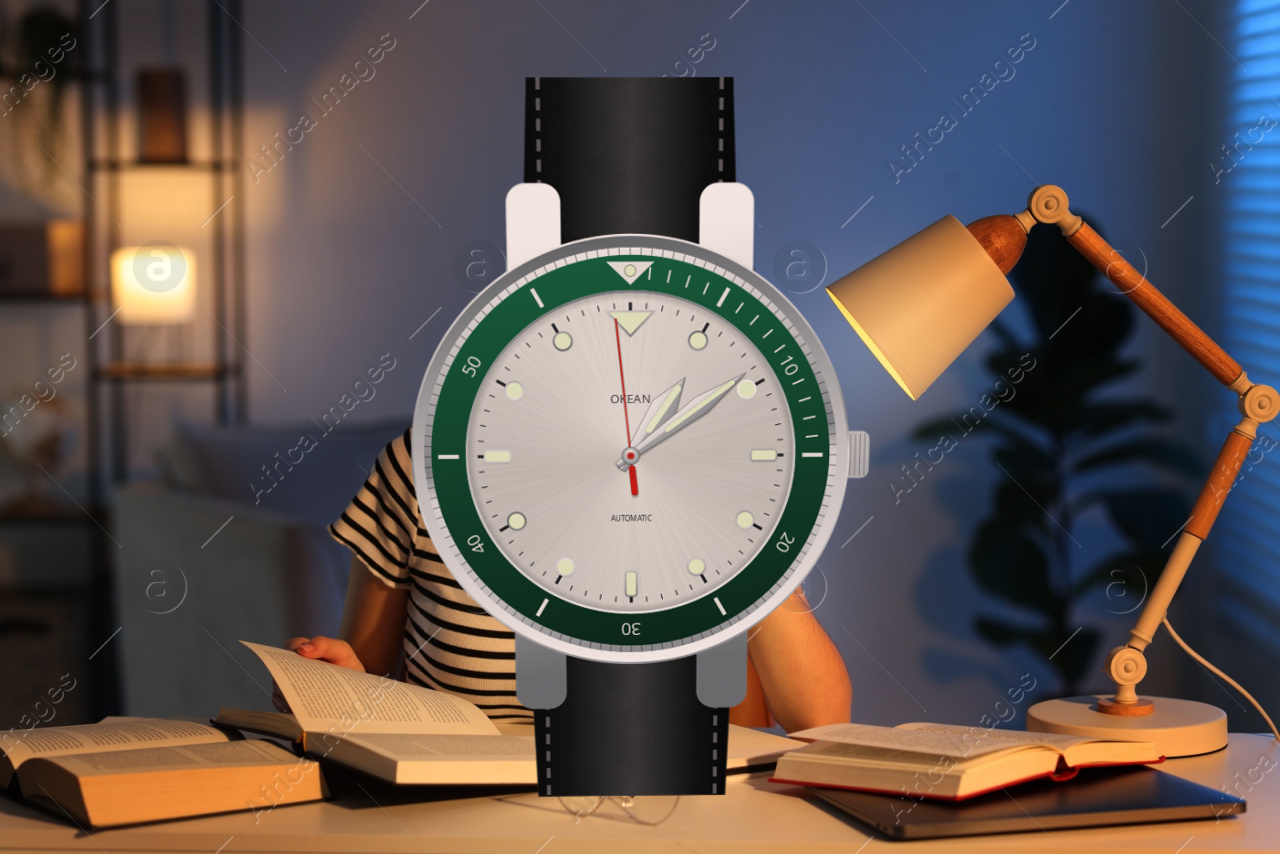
**1:08:59**
